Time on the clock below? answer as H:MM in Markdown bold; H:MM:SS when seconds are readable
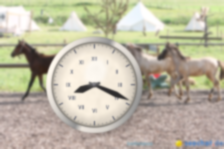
**8:19**
